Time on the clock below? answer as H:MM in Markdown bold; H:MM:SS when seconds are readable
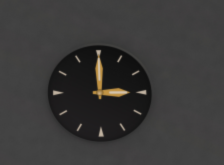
**3:00**
